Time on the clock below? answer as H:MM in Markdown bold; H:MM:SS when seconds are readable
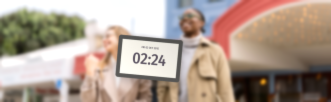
**2:24**
